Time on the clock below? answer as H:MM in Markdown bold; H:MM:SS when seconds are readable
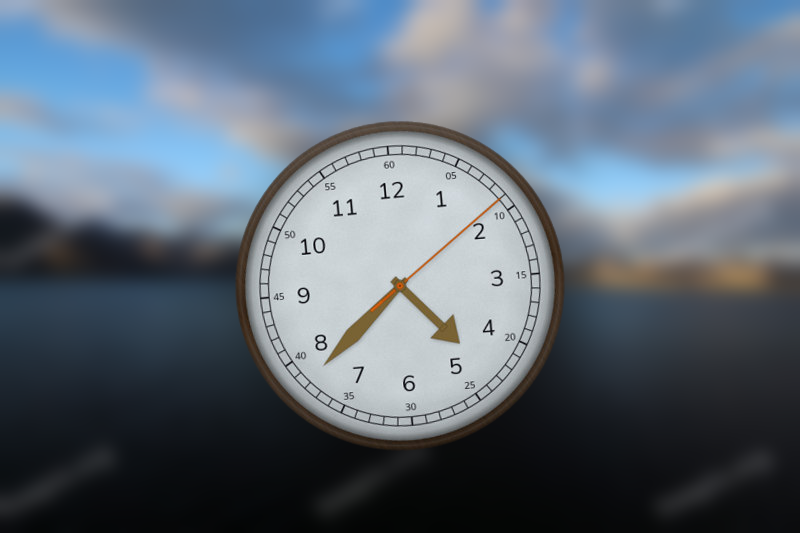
**4:38:09**
